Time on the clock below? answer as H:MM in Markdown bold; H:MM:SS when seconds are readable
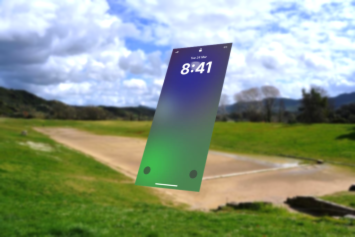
**8:41**
